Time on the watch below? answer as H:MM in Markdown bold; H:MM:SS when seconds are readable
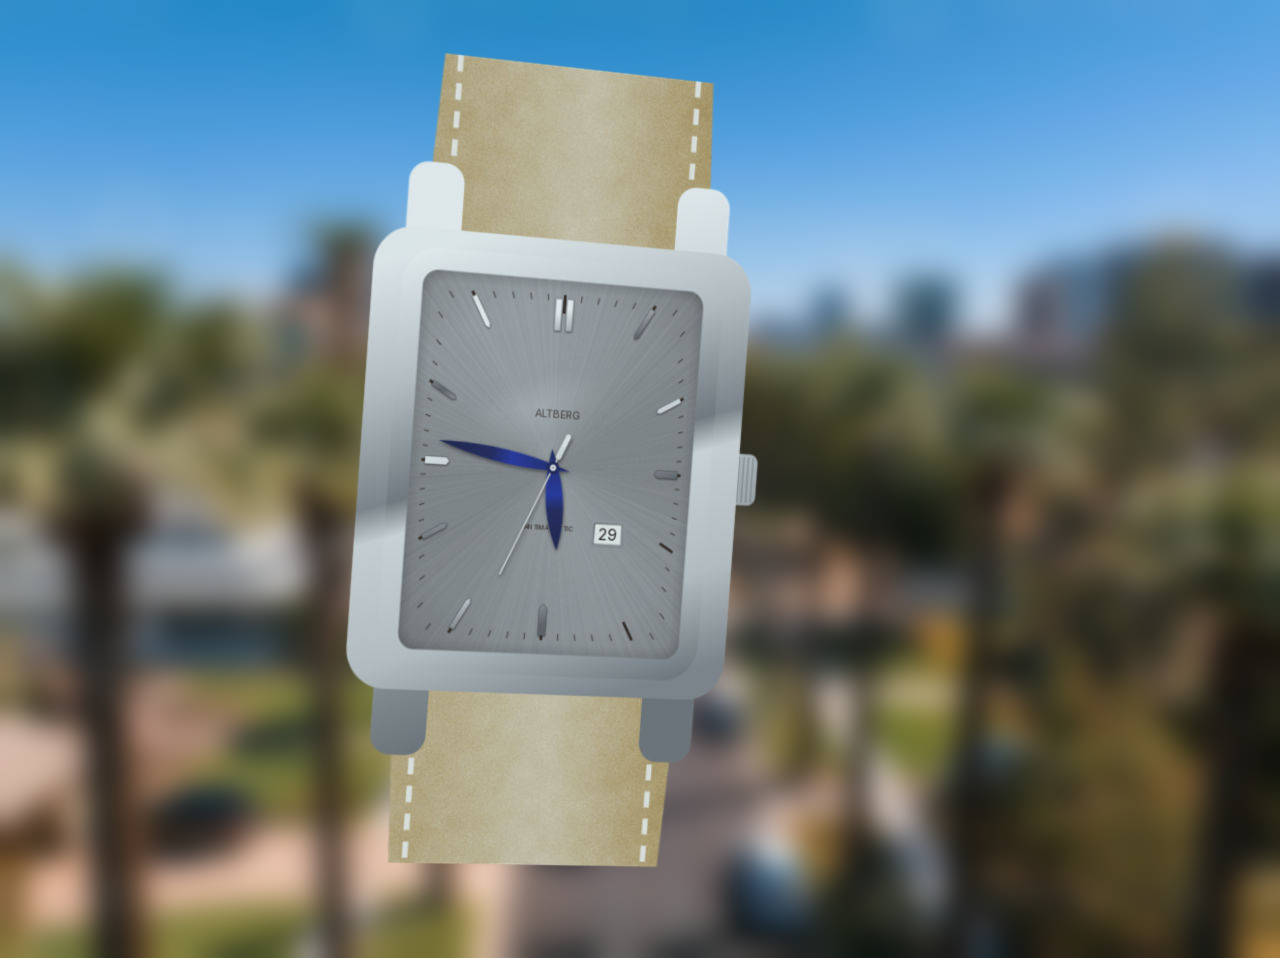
**5:46:34**
